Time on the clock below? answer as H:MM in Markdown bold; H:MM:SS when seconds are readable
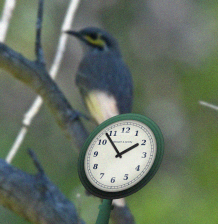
**1:53**
